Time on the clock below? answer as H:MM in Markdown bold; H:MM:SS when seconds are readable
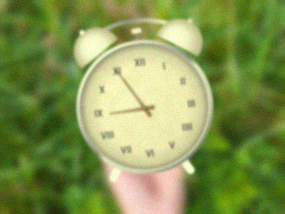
**8:55**
